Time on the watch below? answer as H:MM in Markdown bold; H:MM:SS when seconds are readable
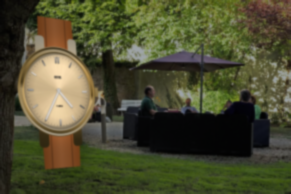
**4:35**
